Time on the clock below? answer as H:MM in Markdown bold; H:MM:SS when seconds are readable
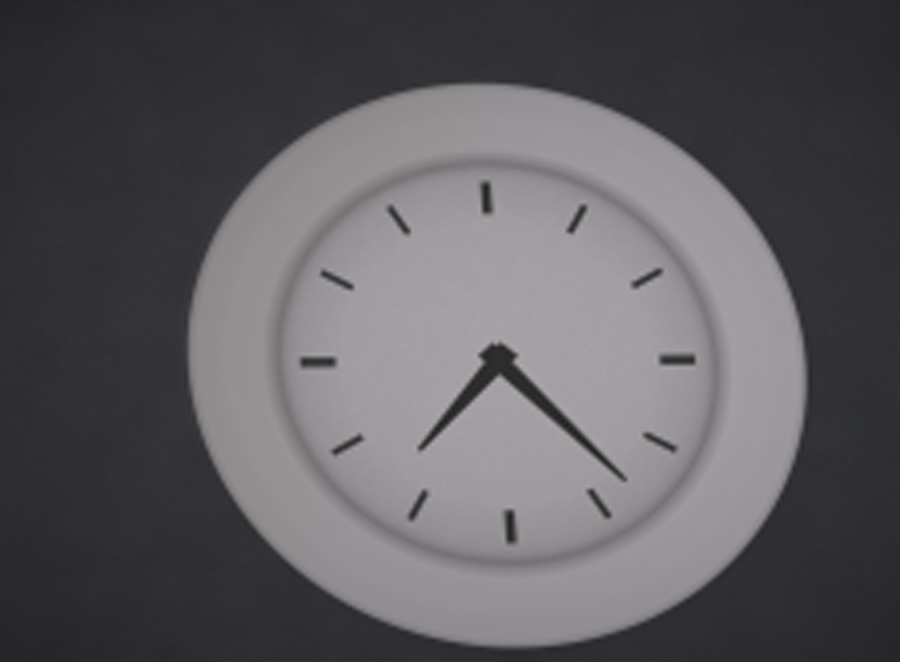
**7:23**
